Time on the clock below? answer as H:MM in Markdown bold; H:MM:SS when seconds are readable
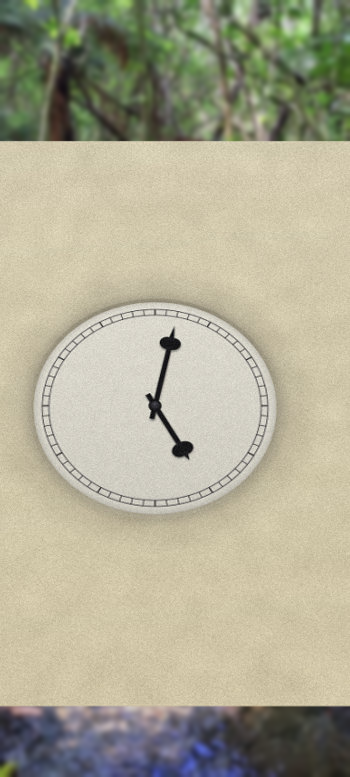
**5:02**
